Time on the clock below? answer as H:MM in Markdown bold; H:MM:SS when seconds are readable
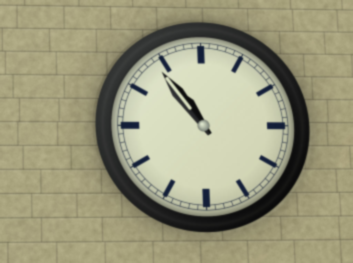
**10:54**
